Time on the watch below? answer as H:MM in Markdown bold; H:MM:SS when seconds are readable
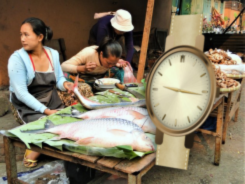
**9:16**
